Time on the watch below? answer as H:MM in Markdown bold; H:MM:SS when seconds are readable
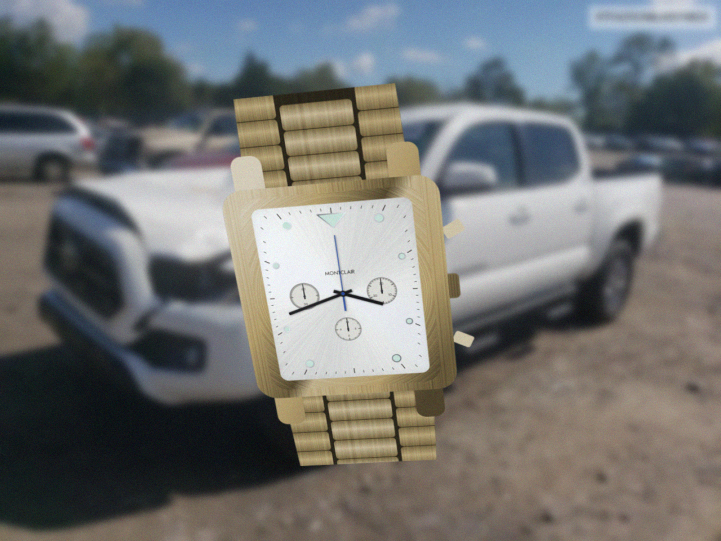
**3:42**
